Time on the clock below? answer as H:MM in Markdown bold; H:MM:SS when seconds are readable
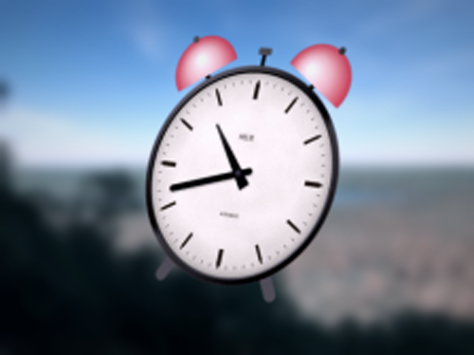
**10:42**
